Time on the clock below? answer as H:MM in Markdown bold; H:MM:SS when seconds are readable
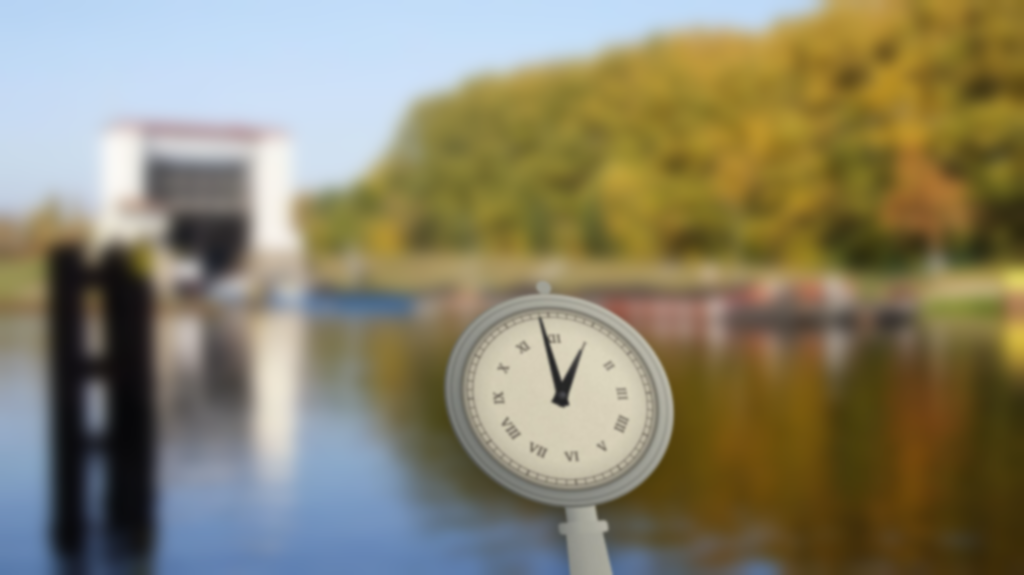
**12:59**
